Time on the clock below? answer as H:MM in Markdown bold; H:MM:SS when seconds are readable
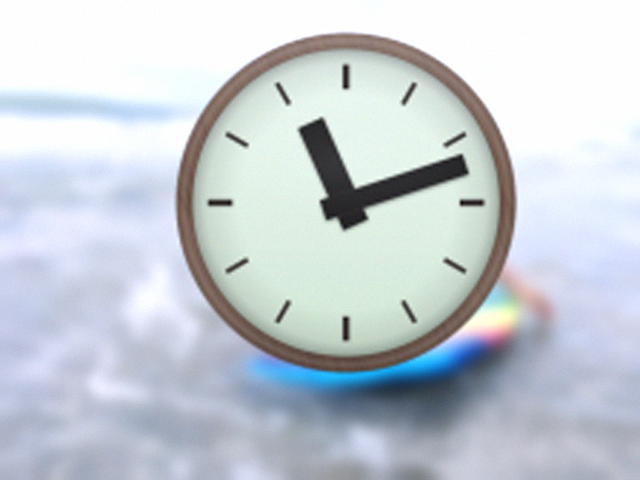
**11:12**
